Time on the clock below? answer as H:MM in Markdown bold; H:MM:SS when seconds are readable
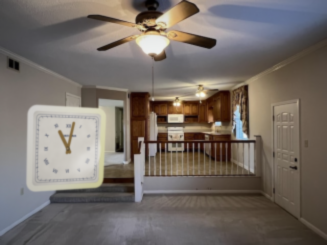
**11:02**
